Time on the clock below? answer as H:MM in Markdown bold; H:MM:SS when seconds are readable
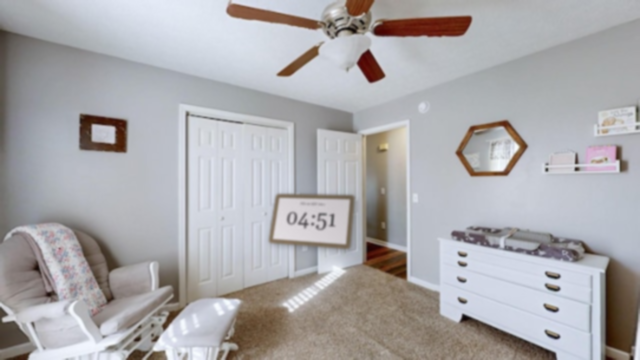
**4:51**
